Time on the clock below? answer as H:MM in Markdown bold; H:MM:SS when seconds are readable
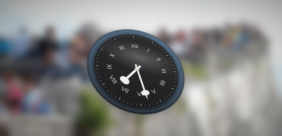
**7:28**
